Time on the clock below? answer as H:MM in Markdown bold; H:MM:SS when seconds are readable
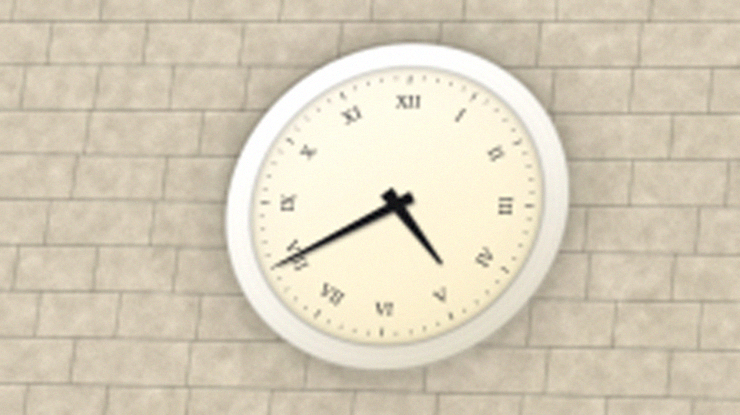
**4:40**
